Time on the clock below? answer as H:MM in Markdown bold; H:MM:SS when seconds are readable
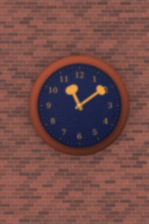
**11:09**
